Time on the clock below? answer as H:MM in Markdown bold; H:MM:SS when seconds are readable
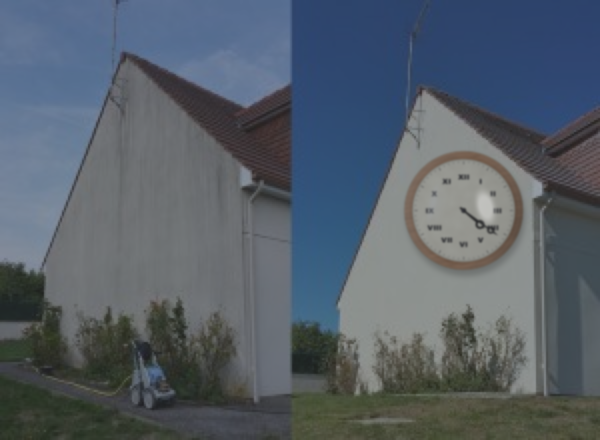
**4:21**
